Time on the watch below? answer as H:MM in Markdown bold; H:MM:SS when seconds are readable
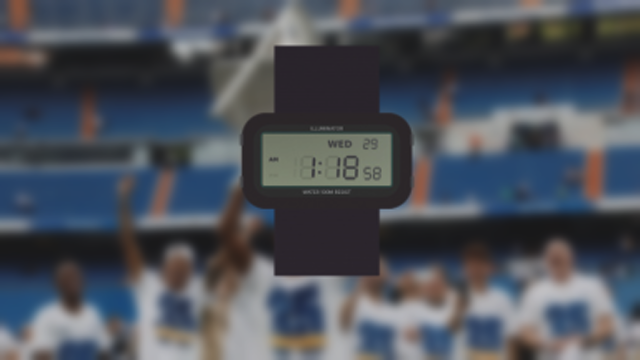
**1:18:58**
